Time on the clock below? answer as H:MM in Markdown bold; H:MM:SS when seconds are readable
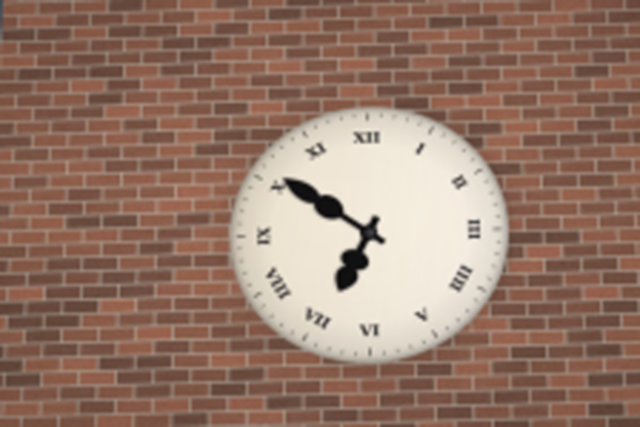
**6:51**
